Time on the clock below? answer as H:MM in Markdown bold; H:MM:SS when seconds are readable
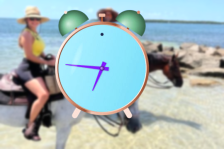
**6:46**
